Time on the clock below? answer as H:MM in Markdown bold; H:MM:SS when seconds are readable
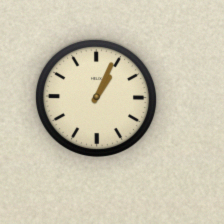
**1:04**
